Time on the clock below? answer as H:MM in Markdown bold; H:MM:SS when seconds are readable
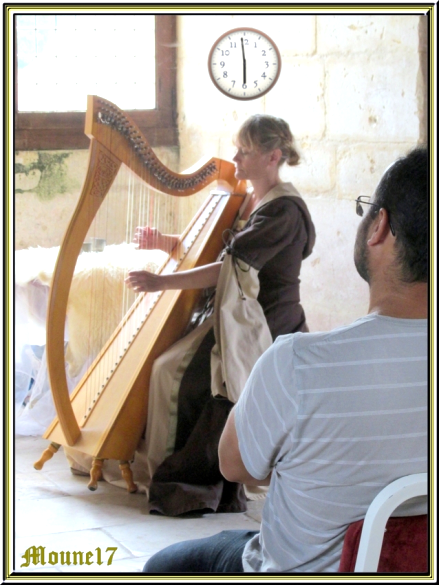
**5:59**
